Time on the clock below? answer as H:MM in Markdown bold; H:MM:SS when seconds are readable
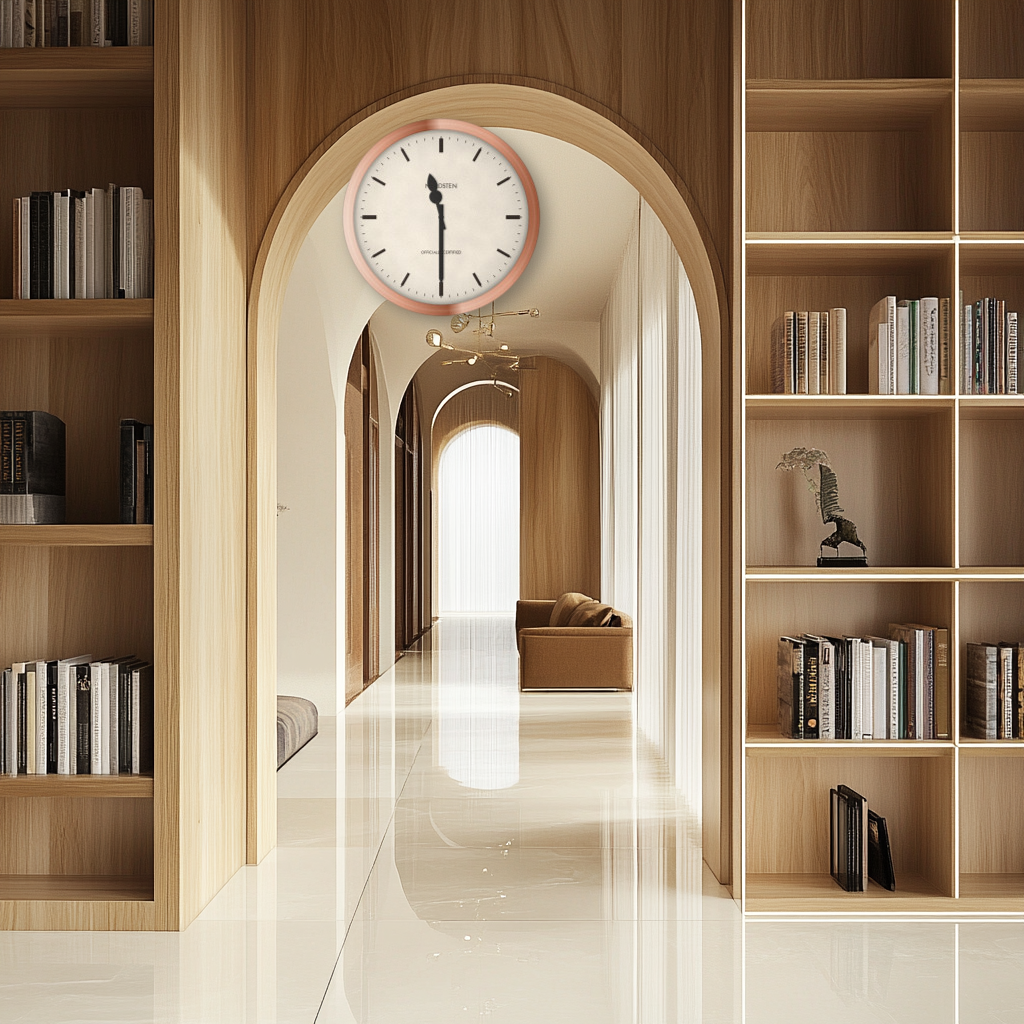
**11:30**
